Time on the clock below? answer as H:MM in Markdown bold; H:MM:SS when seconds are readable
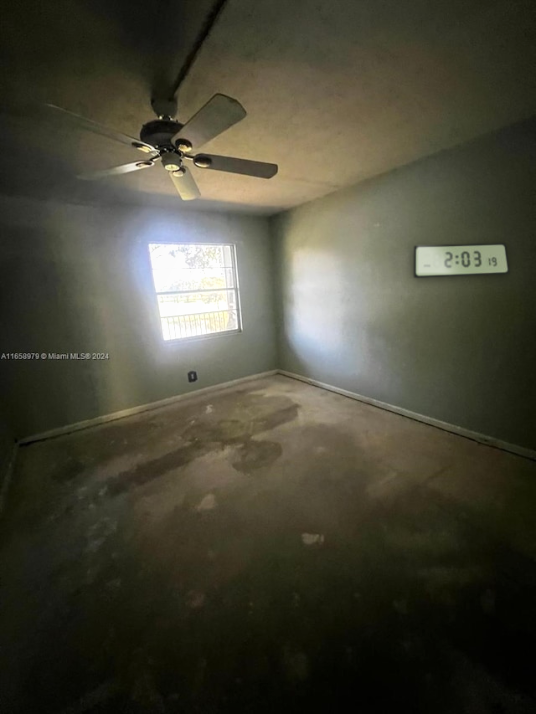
**2:03:19**
